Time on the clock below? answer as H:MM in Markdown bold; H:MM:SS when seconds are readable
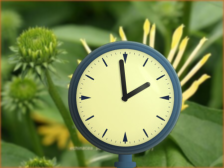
**1:59**
